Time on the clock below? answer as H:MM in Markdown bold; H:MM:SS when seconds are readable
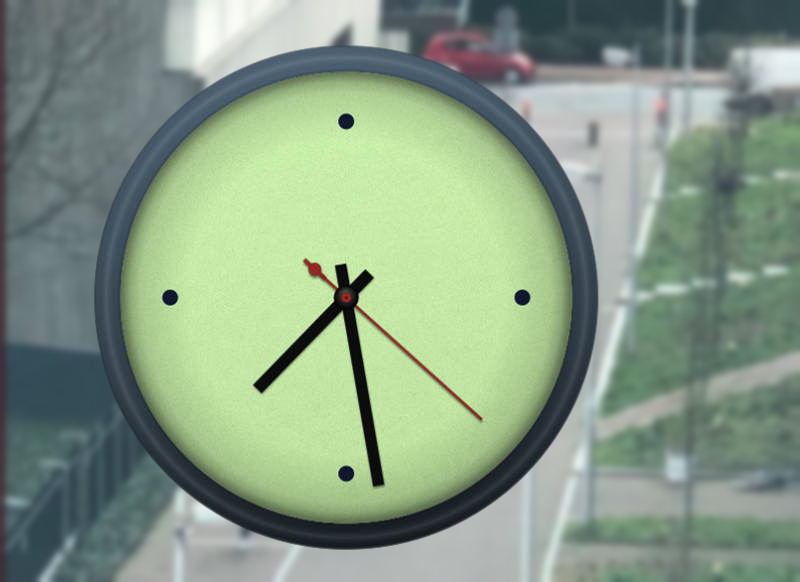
**7:28:22**
